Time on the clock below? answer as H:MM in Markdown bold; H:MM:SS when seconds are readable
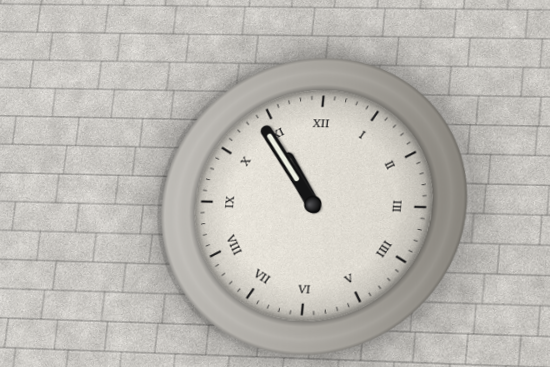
**10:54**
